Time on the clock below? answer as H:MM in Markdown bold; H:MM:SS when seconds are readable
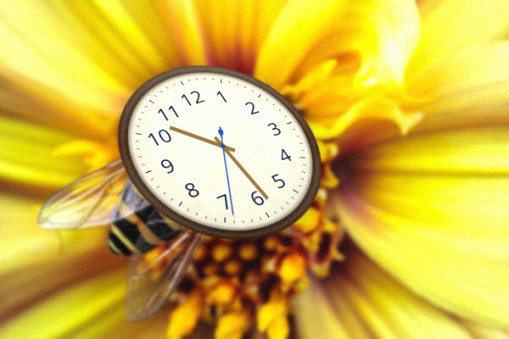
**10:28:34**
